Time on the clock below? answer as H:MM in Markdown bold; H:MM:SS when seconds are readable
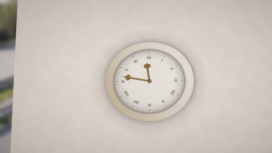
**11:47**
